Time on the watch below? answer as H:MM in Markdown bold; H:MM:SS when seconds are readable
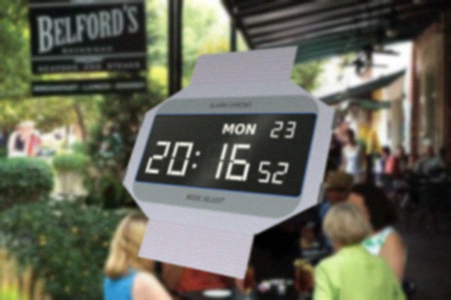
**20:16:52**
